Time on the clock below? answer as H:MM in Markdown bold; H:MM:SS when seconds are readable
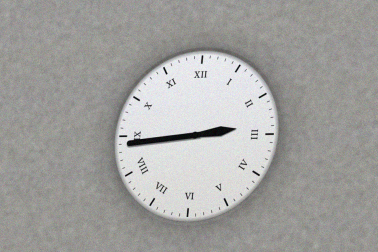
**2:44**
